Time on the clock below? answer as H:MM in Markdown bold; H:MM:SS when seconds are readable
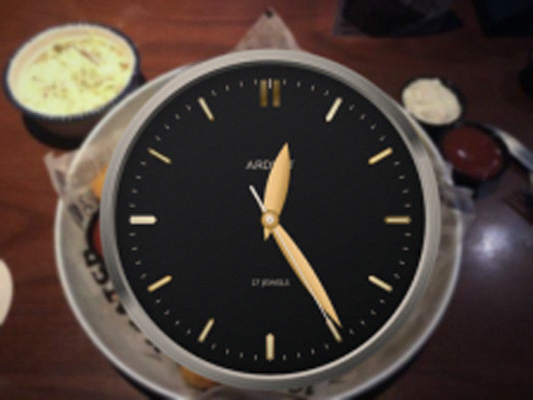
**12:24:25**
